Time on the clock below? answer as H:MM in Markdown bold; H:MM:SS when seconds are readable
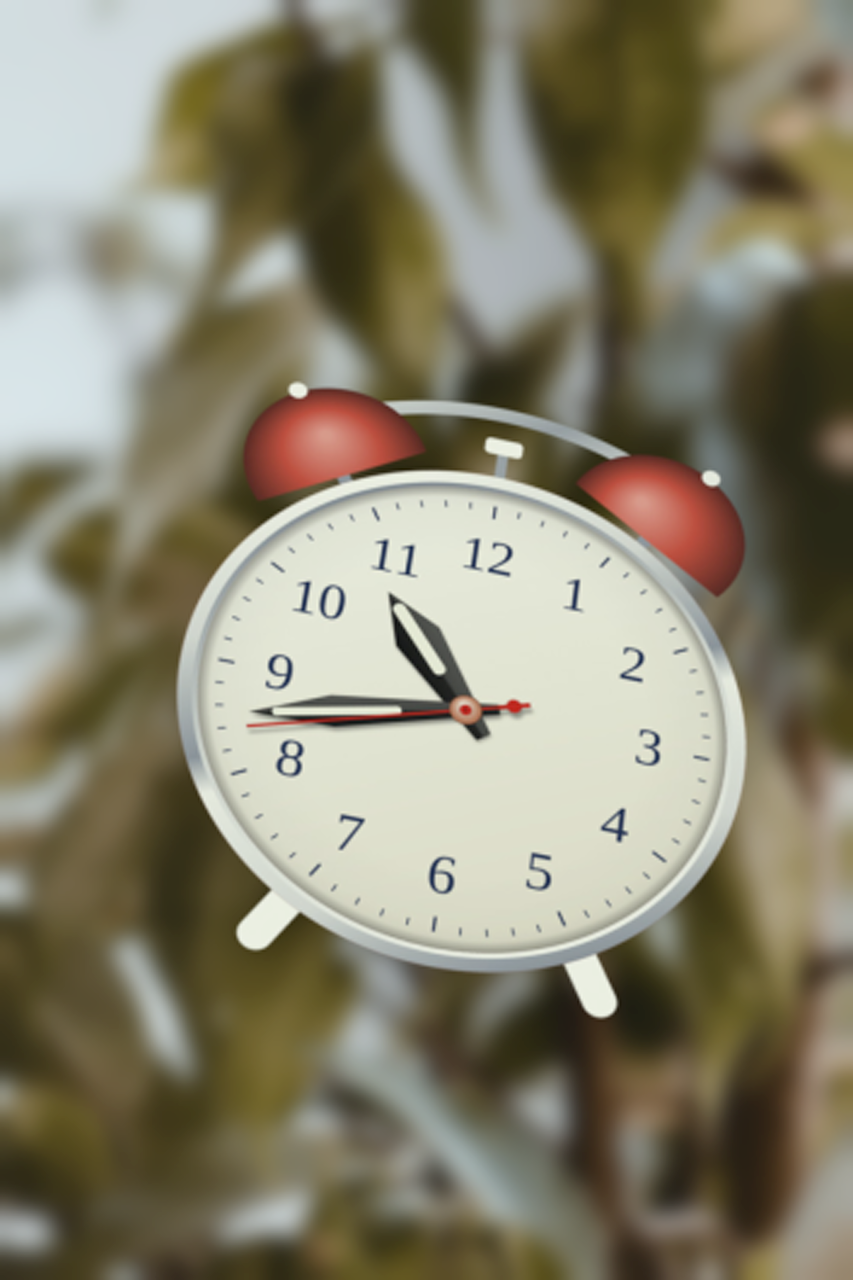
**10:42:42**
